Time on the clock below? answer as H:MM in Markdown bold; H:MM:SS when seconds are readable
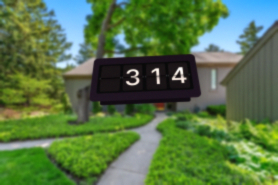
**3:14**
